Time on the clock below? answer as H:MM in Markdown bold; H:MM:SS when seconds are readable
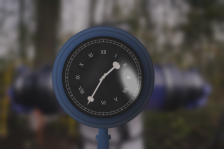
**1:35**
